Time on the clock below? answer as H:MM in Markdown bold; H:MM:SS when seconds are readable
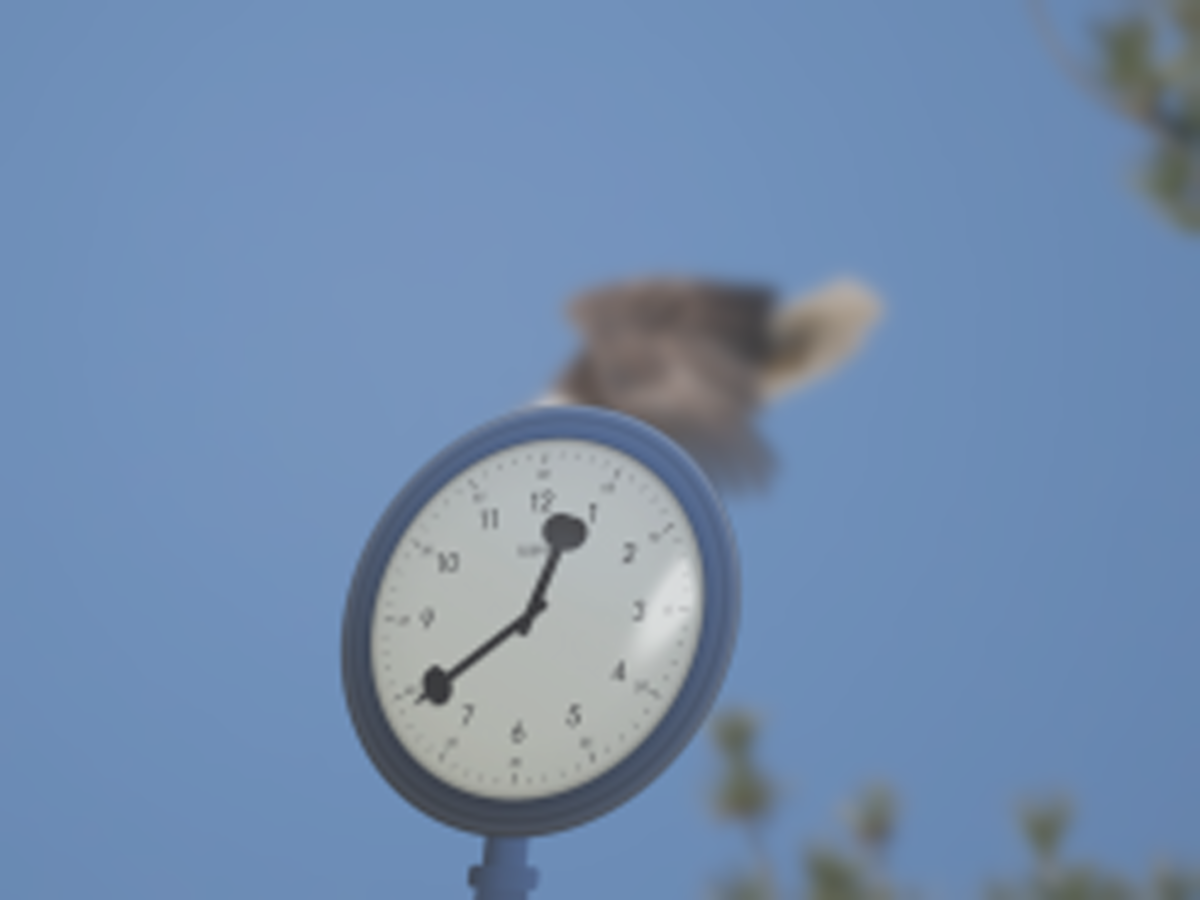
**12:39**
